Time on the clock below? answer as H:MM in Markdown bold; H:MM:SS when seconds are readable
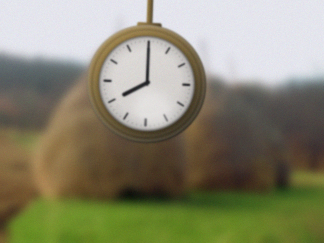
**8:00**
